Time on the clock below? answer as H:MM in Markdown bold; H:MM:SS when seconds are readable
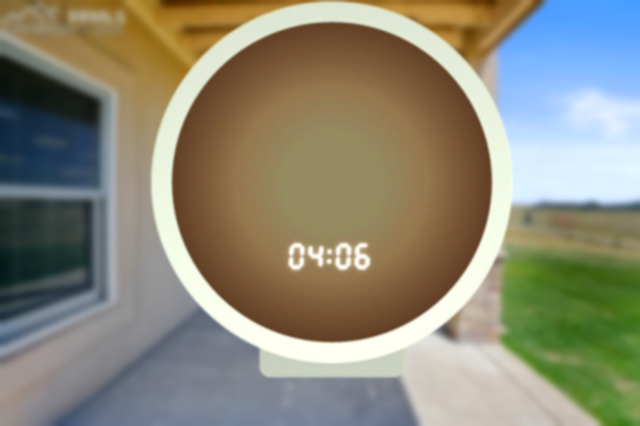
**4:06**
